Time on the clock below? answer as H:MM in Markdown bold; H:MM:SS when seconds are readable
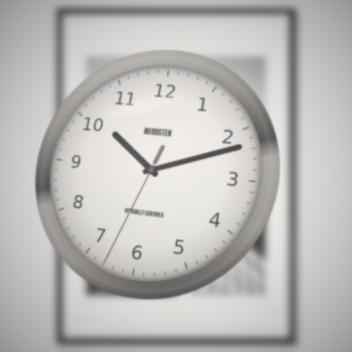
**10:11:33**
